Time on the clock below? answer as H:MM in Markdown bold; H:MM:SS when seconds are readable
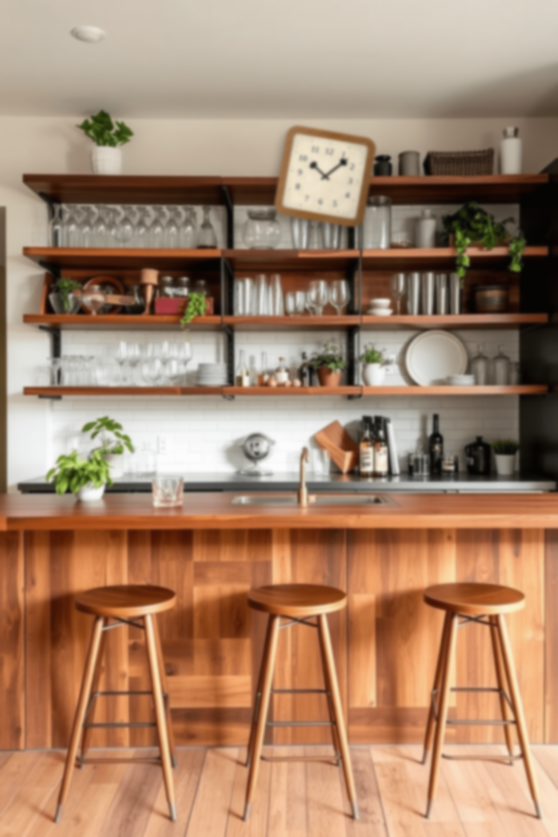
**10:07**
